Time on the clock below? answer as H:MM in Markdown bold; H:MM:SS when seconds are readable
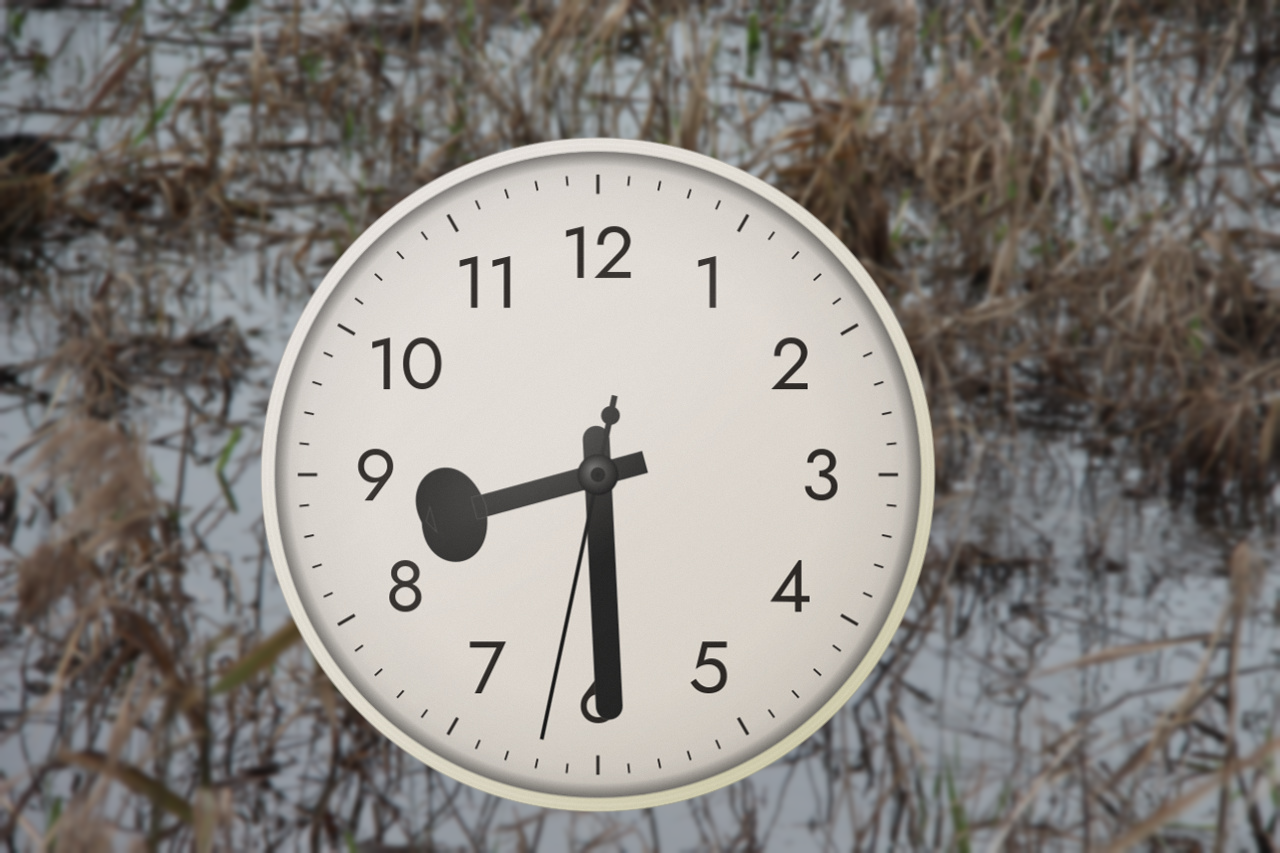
**8:29:32**
